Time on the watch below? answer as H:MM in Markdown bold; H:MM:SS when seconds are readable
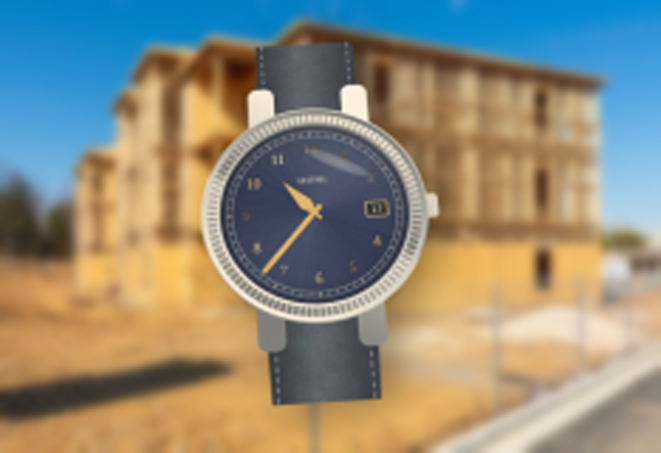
**10:37**
